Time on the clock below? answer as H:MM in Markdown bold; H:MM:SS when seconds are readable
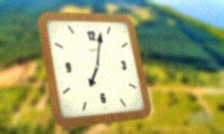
**7:03**
